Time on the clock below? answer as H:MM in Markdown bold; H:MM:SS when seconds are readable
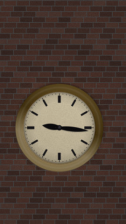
**9:16**
